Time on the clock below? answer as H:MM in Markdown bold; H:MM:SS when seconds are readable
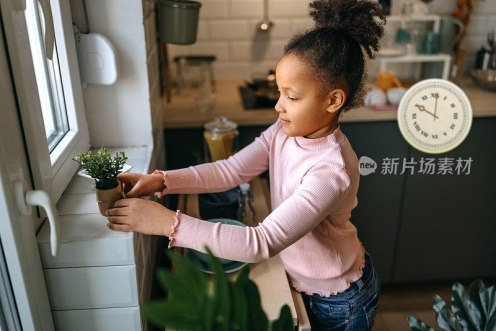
**10:01**
